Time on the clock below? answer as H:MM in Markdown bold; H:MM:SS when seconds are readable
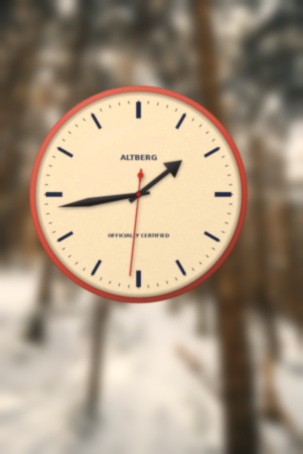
**1:43:31**
